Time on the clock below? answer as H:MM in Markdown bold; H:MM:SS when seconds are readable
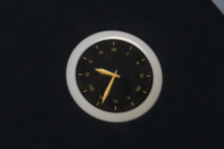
**9:34**
